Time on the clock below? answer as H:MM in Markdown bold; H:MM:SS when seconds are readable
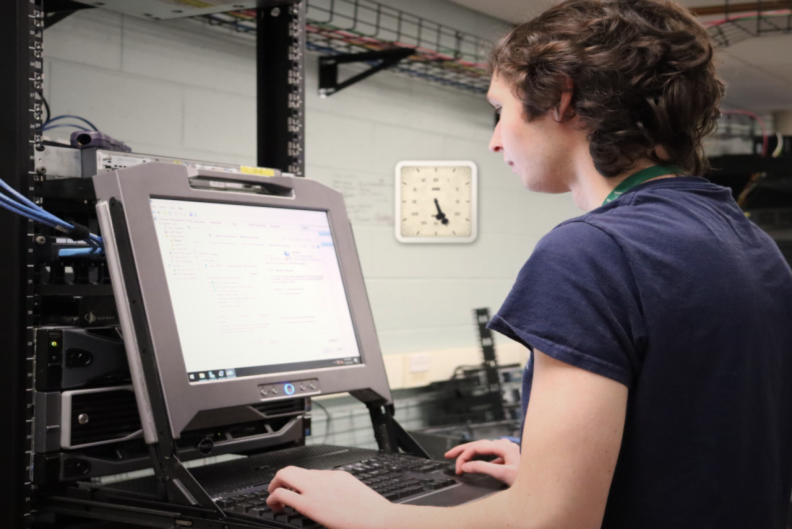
**5:26**
